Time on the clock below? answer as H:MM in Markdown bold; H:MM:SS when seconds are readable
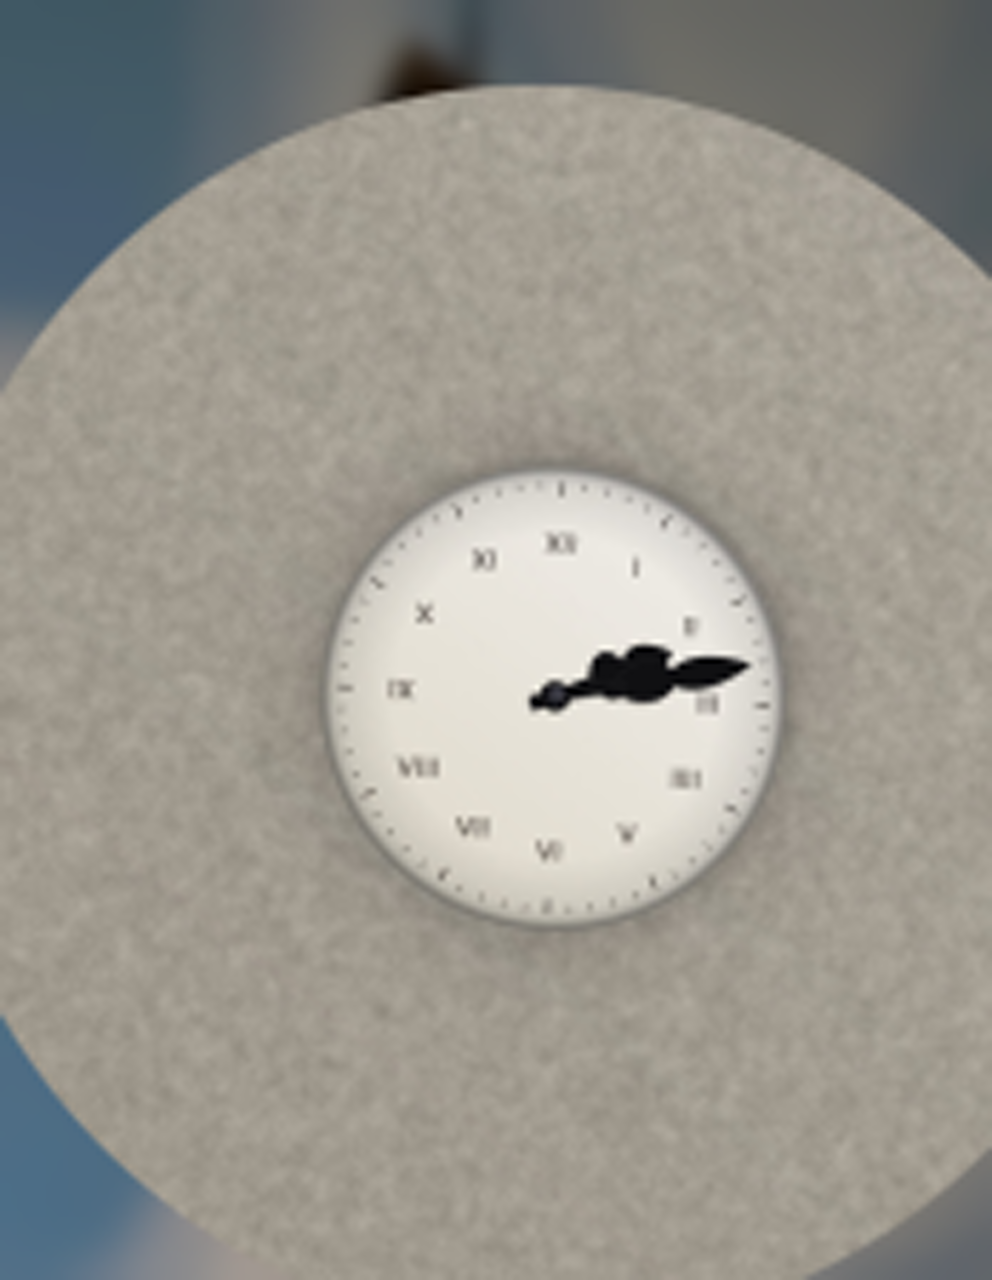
**2:13**
